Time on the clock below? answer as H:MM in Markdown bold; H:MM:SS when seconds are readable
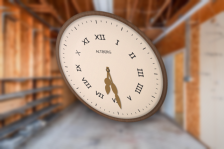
**6:29**
